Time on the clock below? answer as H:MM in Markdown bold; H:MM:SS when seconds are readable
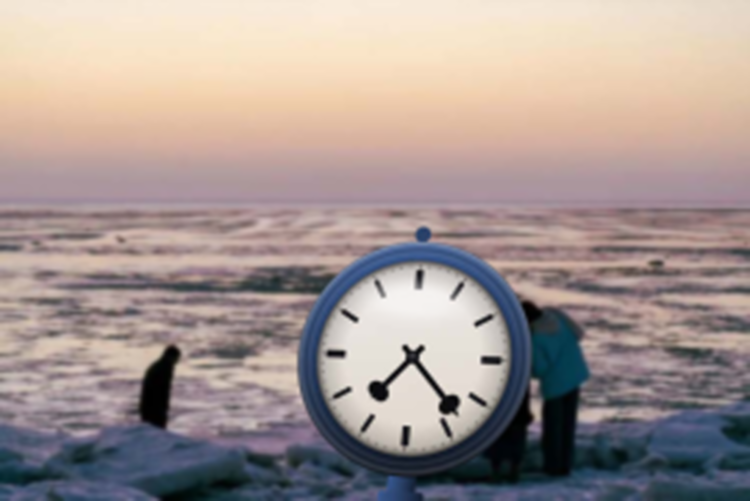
**7:23**
